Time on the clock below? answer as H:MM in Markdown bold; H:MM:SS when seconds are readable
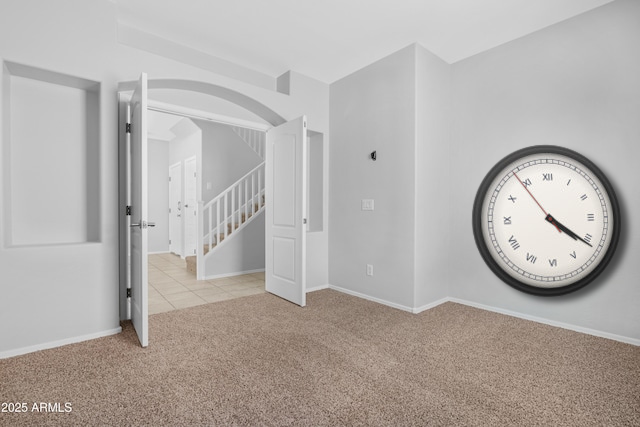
**4:20:54**
